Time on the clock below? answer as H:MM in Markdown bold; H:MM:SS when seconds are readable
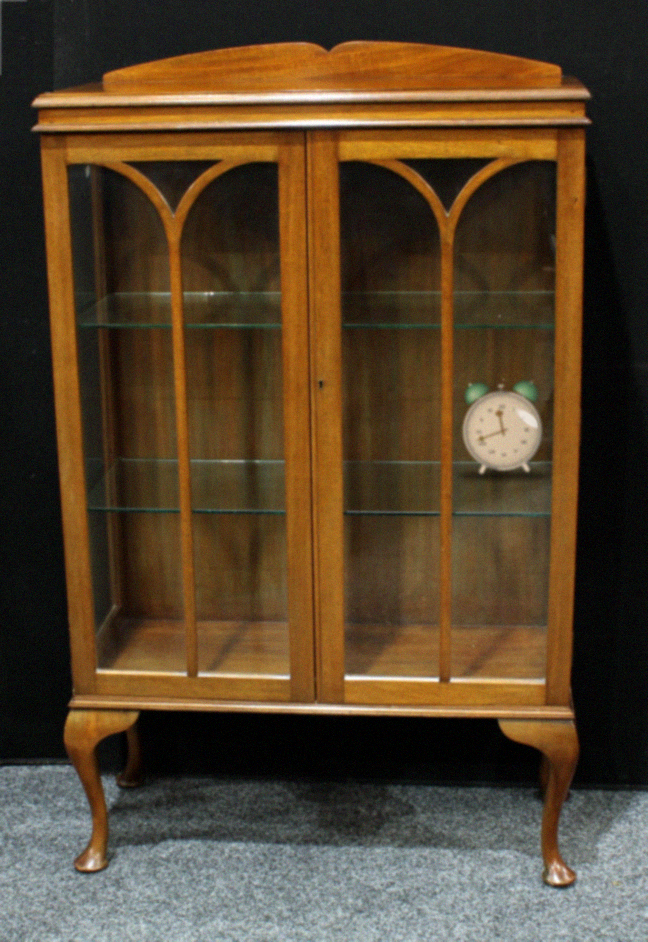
**11:42**
